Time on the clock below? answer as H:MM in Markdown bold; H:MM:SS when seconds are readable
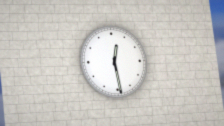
**12:29**
